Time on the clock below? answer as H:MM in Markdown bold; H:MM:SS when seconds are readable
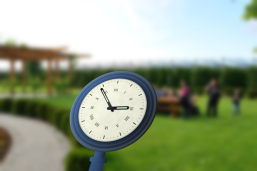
**2:54**
